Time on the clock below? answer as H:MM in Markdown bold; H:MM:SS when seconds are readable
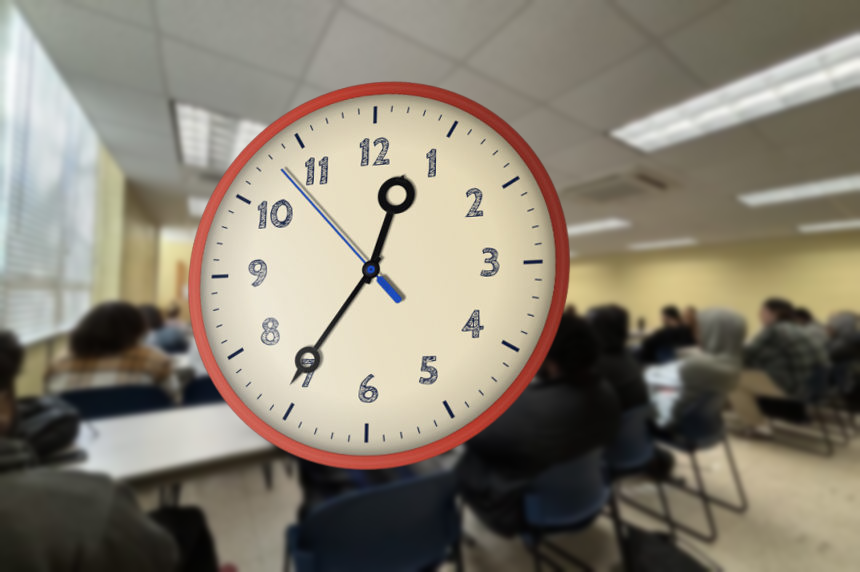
**12:35:53**
